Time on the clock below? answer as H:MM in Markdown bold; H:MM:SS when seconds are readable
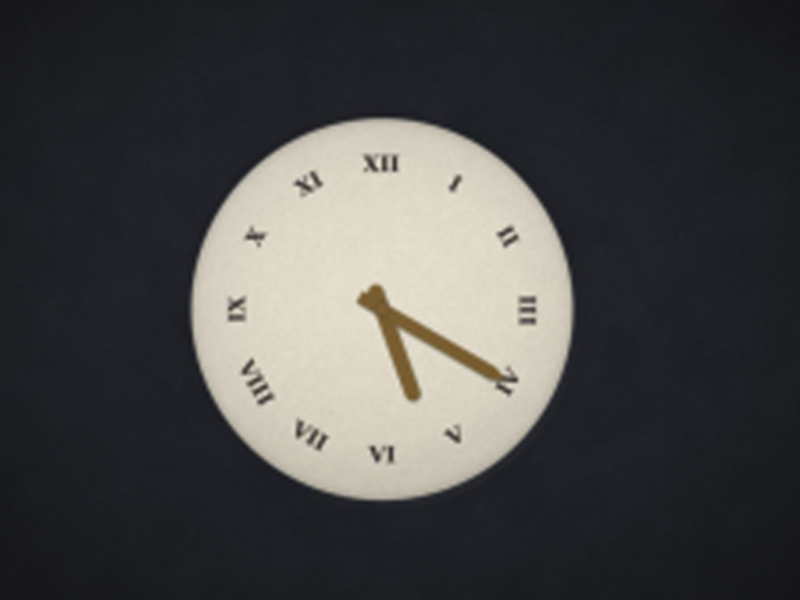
**5:20**
